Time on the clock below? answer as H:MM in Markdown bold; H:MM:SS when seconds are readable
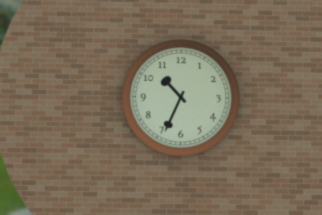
**10:34**
